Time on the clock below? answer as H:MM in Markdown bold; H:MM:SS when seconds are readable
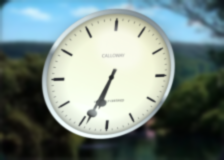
**6:34**
